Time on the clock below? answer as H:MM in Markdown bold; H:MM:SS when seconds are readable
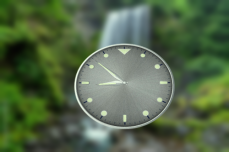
**8:52**
